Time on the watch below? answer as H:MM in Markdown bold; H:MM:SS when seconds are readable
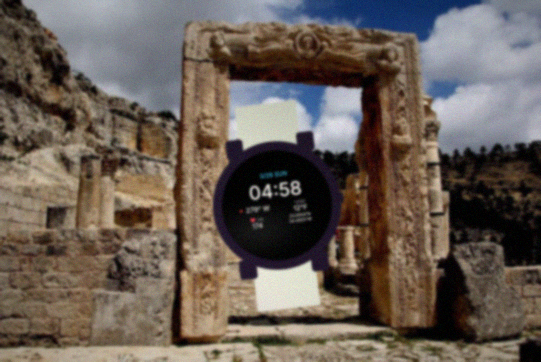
**4:58**
